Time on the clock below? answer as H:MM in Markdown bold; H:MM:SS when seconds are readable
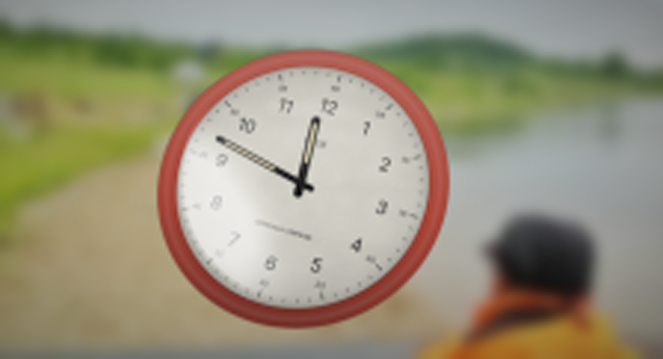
**11:47**
